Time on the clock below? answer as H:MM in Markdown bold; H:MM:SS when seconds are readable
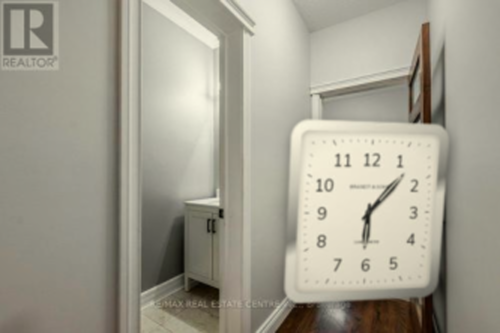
**6:07**
